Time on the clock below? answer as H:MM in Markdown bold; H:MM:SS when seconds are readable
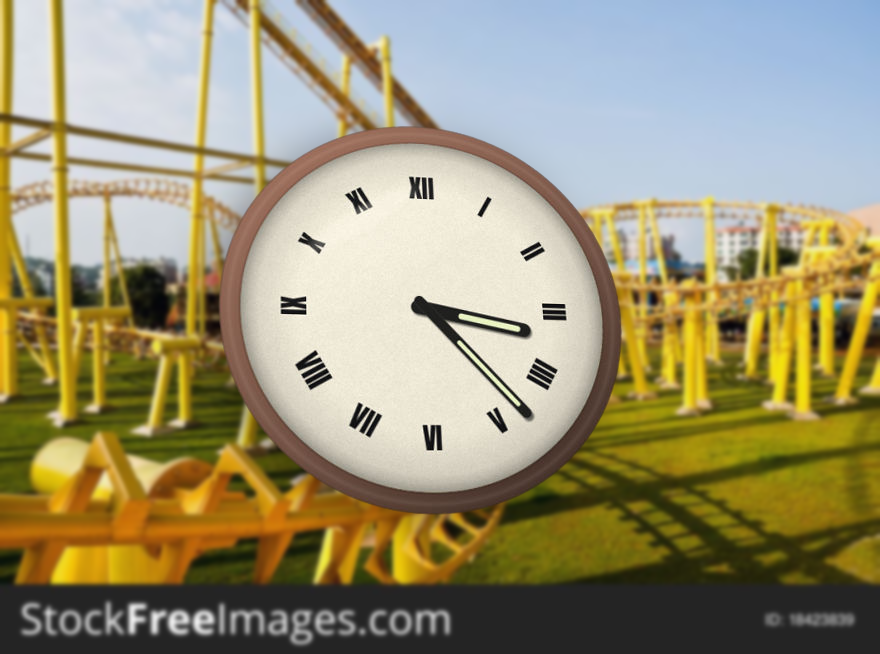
**3:23**
